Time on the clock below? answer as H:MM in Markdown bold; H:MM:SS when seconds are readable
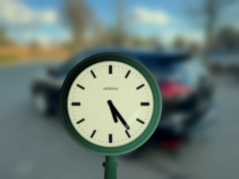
**5:24**
